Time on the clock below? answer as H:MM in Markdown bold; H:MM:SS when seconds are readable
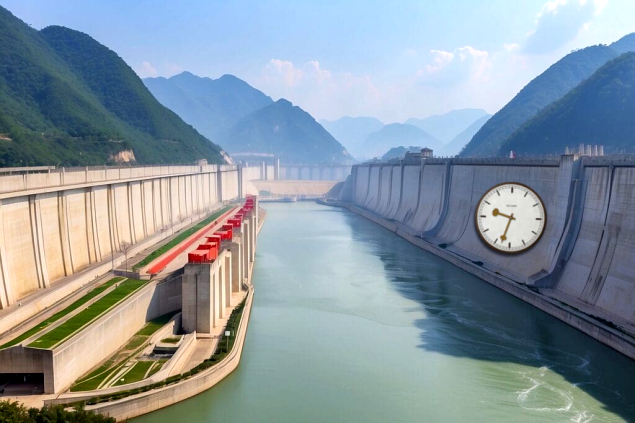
**9:33**
